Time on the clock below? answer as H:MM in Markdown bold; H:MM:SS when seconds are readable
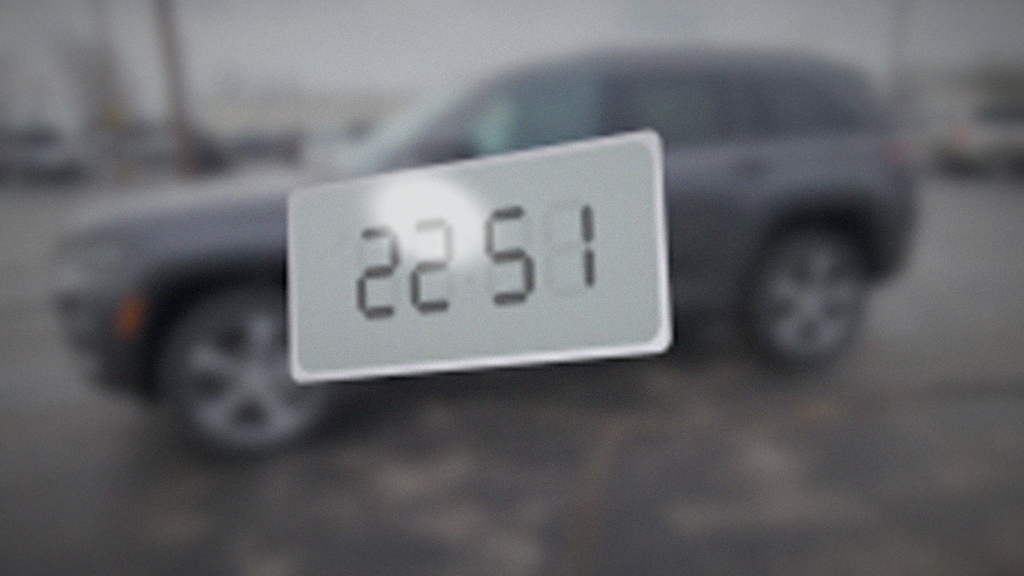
**22:51**
